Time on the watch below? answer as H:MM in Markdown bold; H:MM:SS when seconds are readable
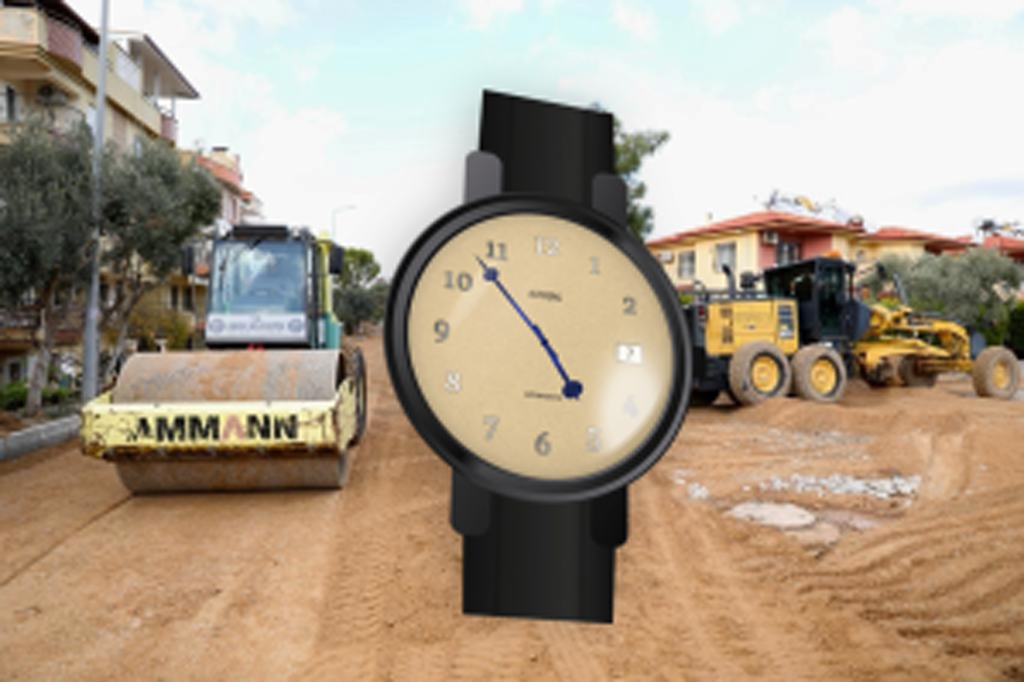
**4:53**
